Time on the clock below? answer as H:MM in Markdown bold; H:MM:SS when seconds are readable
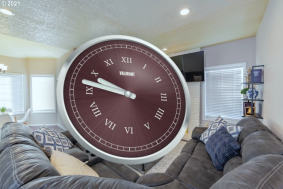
**9:47**
